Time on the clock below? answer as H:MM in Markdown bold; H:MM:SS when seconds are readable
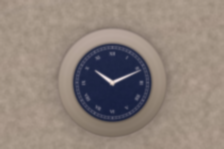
**10:11**
